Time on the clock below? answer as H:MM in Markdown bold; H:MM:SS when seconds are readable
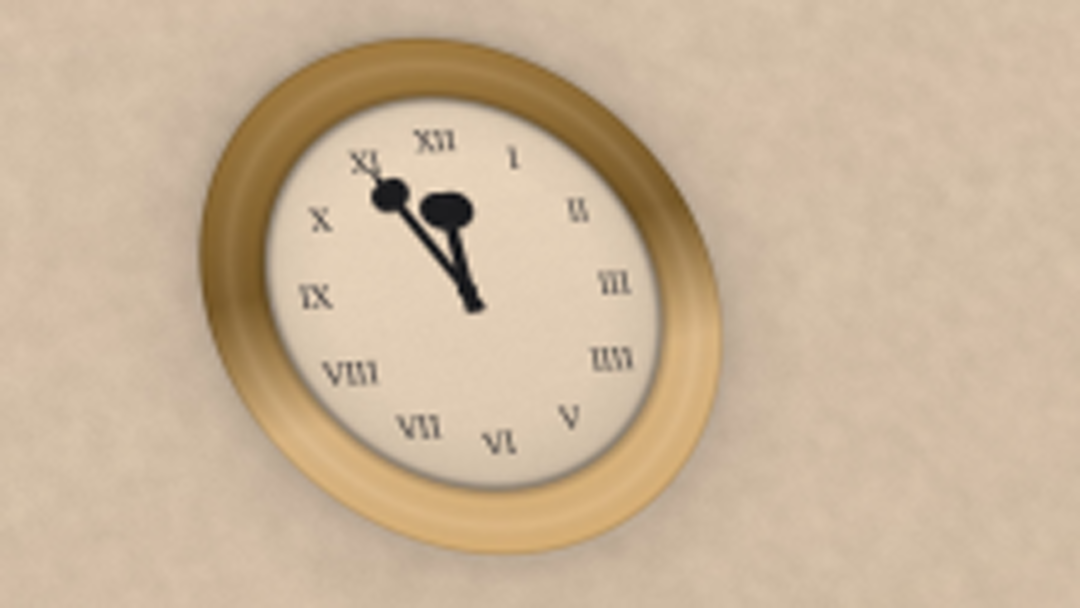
**11:55**
